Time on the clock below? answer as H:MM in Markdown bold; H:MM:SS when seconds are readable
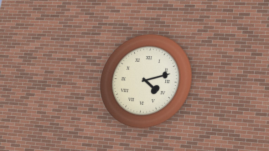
**4:12**
